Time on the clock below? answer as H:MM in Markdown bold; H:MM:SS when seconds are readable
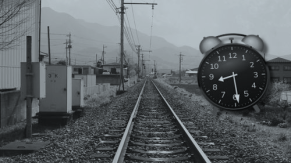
**8:29**
